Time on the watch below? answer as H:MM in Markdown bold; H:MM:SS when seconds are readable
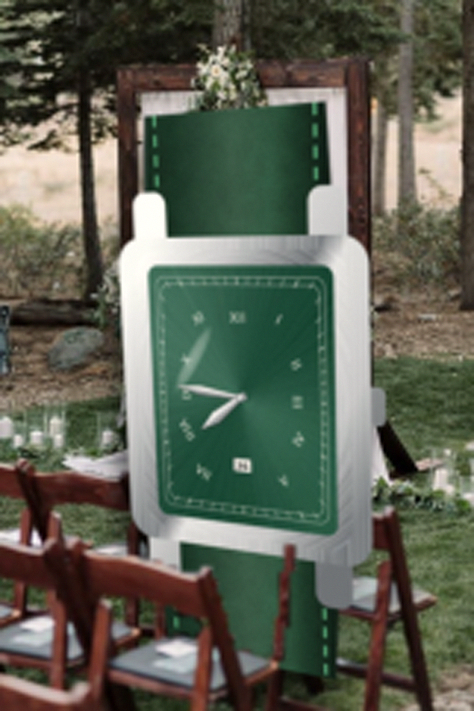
**7:46**
